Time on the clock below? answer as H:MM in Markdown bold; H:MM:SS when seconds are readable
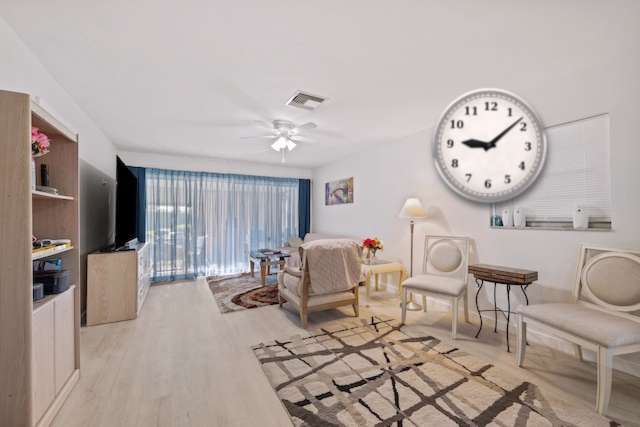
**9:08**
